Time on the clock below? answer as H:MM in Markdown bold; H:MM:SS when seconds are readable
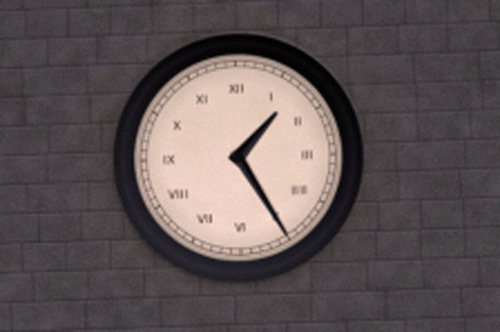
**1:25**
